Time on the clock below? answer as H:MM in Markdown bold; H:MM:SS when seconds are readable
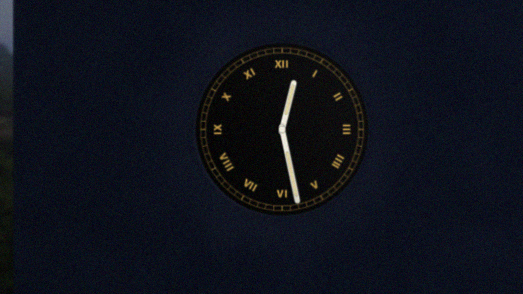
**12:28**
